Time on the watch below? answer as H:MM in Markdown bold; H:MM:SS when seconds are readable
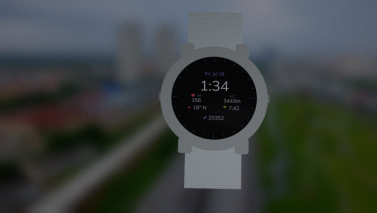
**1:34**
